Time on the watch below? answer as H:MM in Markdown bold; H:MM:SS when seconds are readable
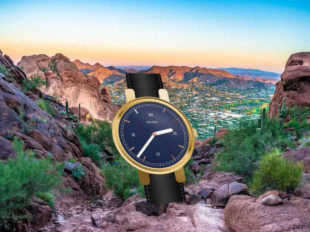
**2:37**
